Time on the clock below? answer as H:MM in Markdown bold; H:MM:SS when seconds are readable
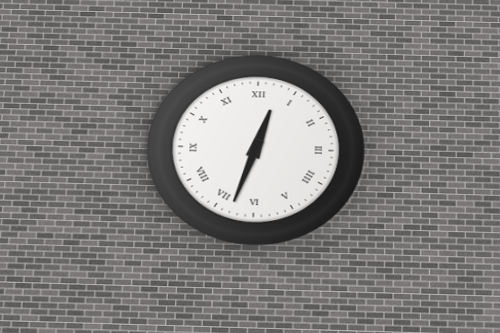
**12:33**
